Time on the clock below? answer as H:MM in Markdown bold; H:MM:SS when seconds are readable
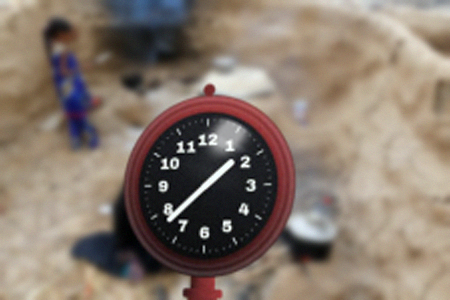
**1:38**
